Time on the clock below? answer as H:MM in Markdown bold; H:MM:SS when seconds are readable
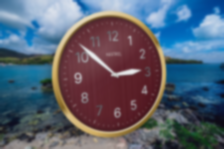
**2:52**
